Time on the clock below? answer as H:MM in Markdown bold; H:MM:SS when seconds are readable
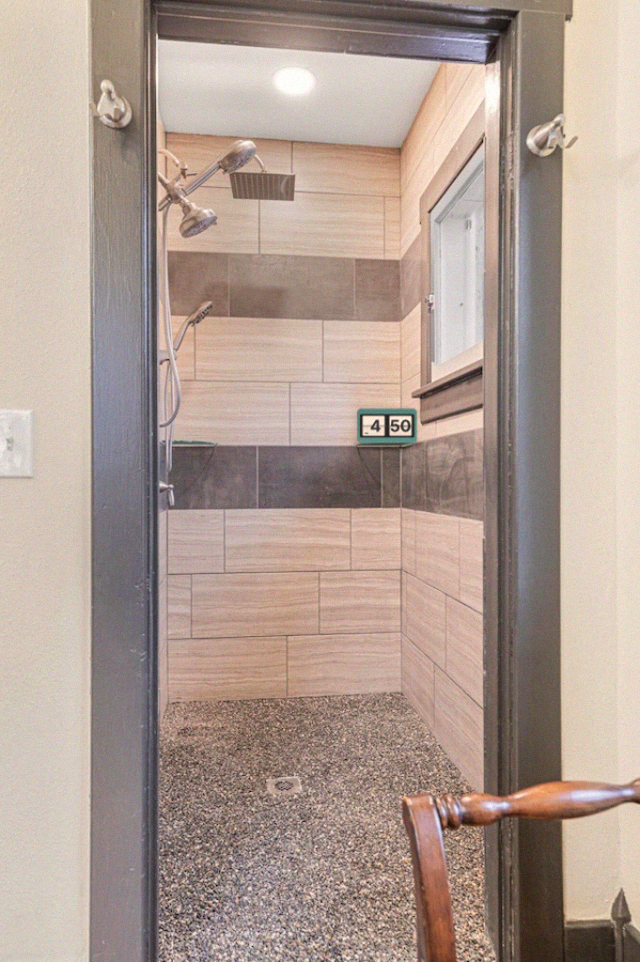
**4:50**
